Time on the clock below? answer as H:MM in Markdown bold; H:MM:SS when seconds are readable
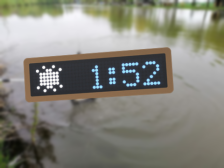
**1:52**
